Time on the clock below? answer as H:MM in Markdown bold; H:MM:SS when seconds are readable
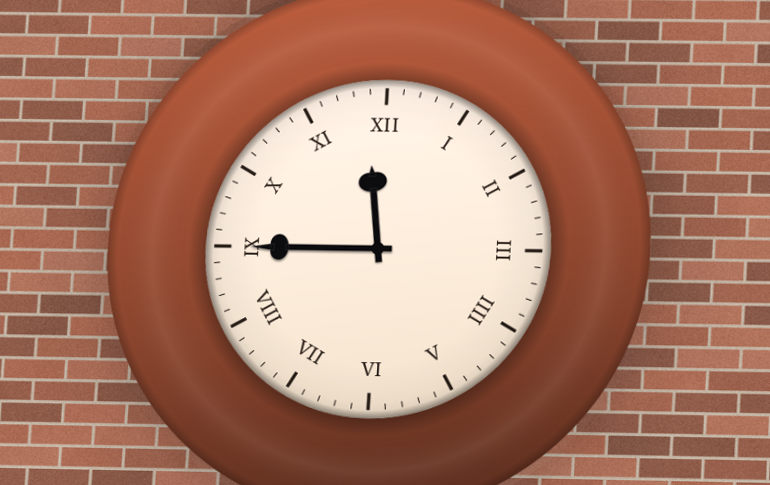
**11:45**
